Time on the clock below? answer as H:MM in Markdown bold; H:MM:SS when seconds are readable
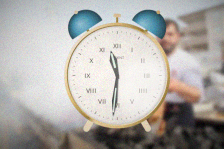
**11:31**
